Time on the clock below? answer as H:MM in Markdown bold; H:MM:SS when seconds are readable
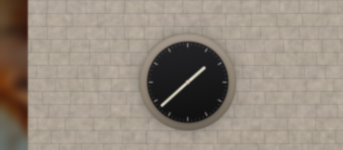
**1:38**
